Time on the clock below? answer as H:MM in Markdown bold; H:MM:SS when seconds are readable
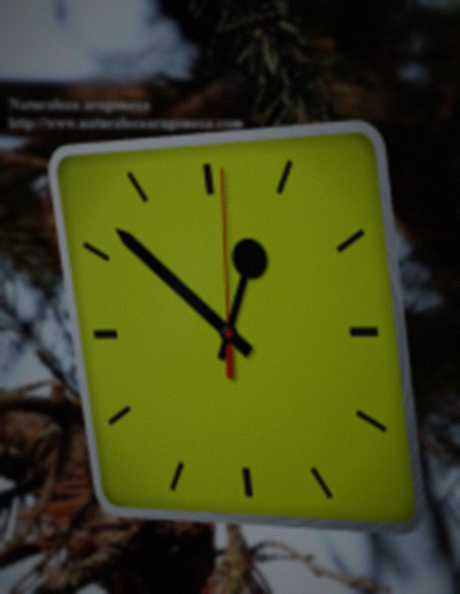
**12:52:01**
